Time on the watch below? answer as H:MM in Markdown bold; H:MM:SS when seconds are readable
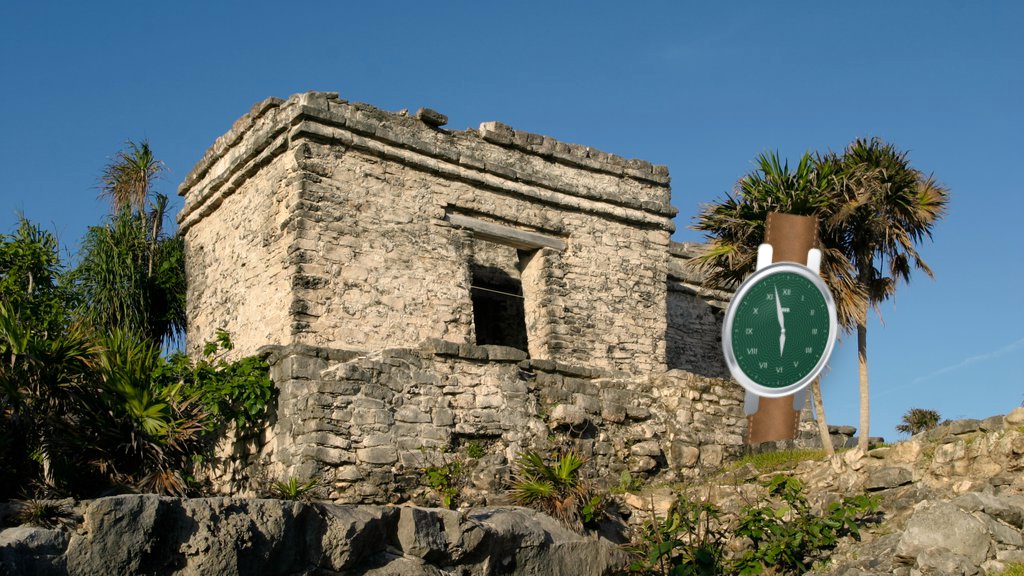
**5:57**
